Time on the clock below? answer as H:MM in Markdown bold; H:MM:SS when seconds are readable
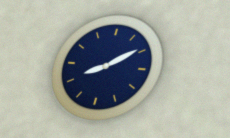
**8:09**
